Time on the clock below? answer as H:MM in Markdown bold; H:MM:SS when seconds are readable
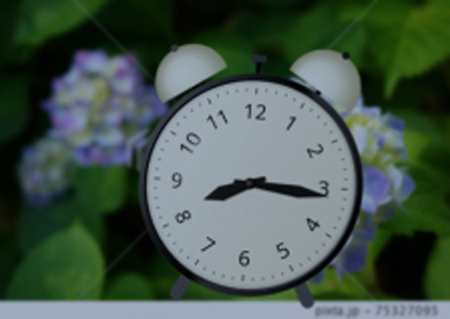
**8:16**
